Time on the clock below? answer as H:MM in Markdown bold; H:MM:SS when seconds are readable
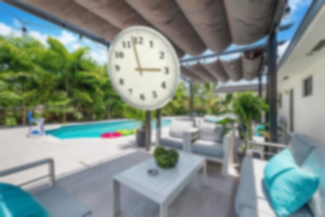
**2:58**
